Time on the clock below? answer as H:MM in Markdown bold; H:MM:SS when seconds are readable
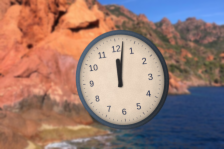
**12:02**
